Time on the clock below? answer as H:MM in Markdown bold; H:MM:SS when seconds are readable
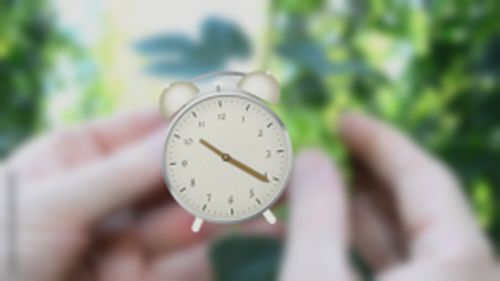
**10:21**
